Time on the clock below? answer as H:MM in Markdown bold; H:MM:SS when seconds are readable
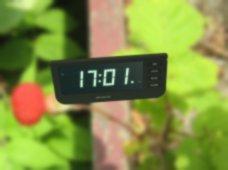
**17:01**
